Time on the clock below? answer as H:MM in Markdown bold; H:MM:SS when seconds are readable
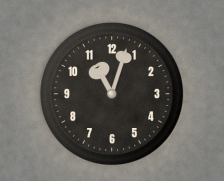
**11:03**
